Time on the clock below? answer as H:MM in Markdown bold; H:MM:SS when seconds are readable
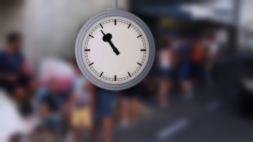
**10:54**
